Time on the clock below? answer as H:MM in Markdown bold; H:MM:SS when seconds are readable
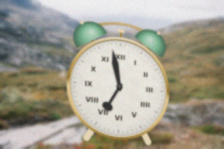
**6:58**
